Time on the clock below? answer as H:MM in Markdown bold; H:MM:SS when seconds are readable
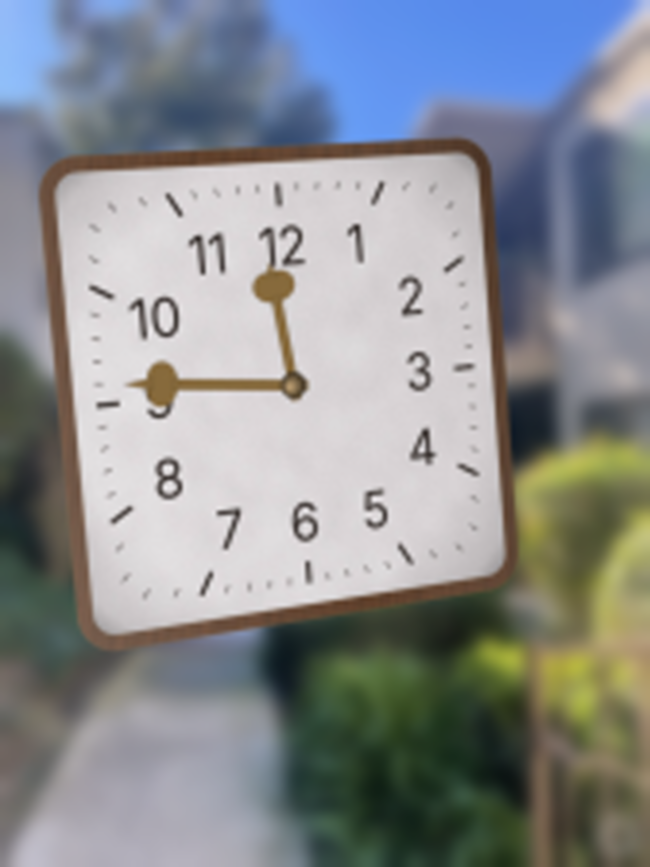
**11:46**
